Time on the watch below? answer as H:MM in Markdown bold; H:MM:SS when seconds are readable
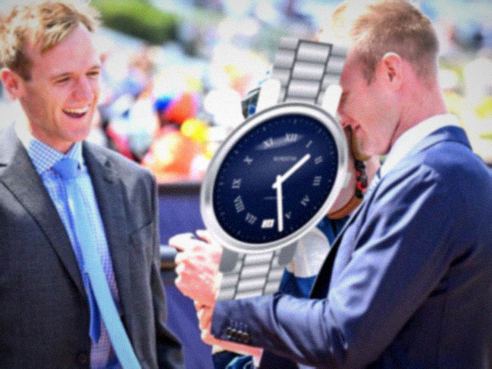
**1:27**
